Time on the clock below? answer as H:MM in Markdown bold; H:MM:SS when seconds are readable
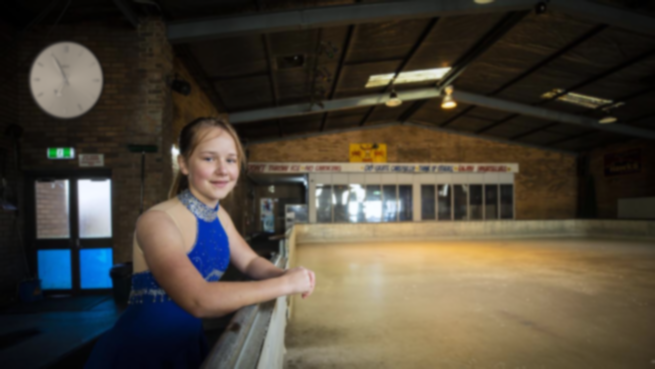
**6:55**
